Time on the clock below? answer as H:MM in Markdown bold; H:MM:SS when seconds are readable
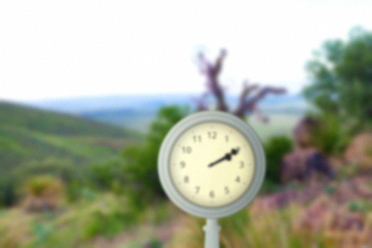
**2:10**
